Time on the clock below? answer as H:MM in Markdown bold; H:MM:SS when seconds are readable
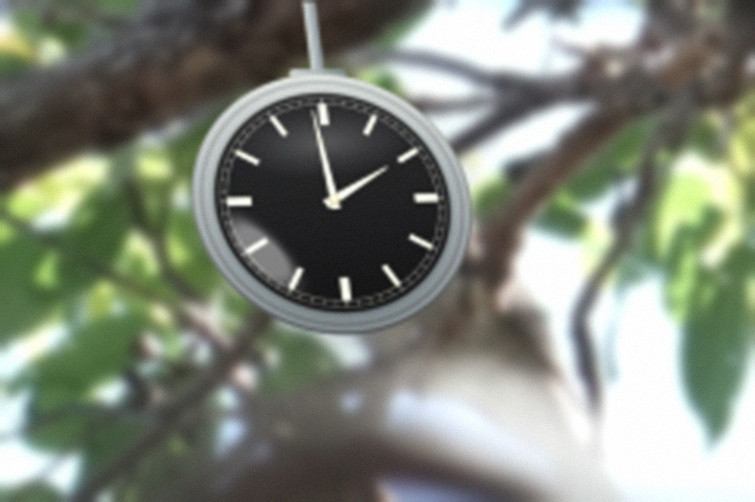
**1:59**
